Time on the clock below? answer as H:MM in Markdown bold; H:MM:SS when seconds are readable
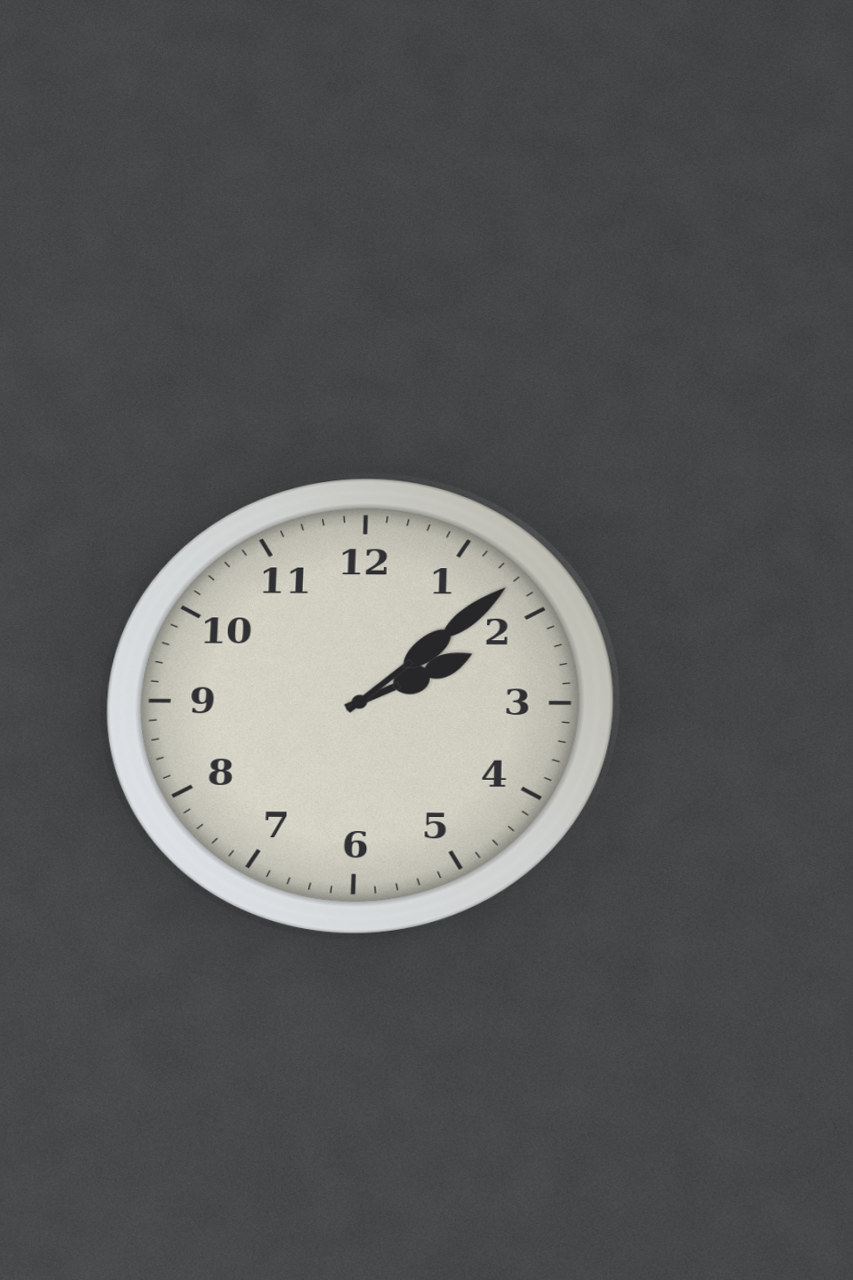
**2:08**
